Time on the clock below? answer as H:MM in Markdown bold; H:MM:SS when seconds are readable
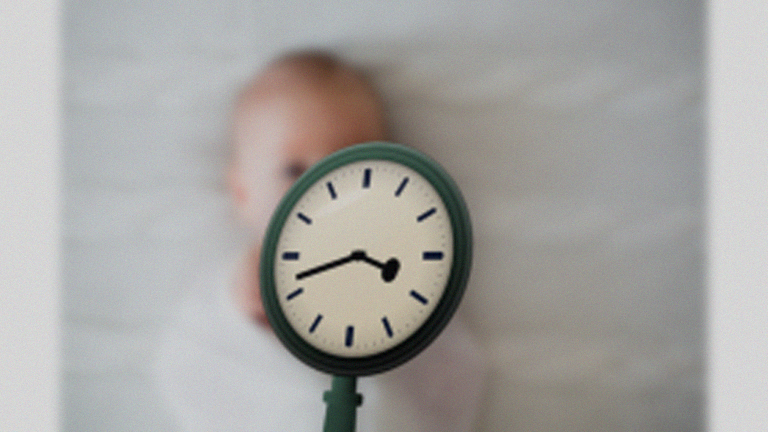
**3:42**
